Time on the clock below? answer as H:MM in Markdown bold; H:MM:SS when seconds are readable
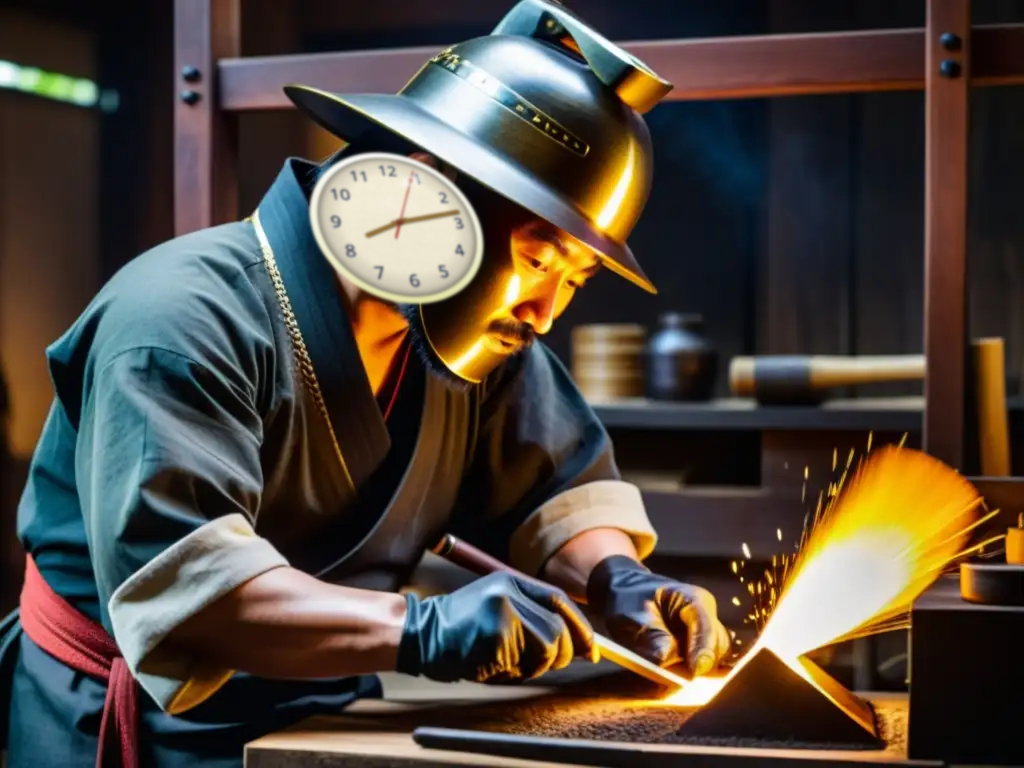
**8:13:04**
